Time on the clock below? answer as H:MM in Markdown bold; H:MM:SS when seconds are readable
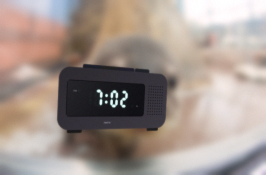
**7:02**
